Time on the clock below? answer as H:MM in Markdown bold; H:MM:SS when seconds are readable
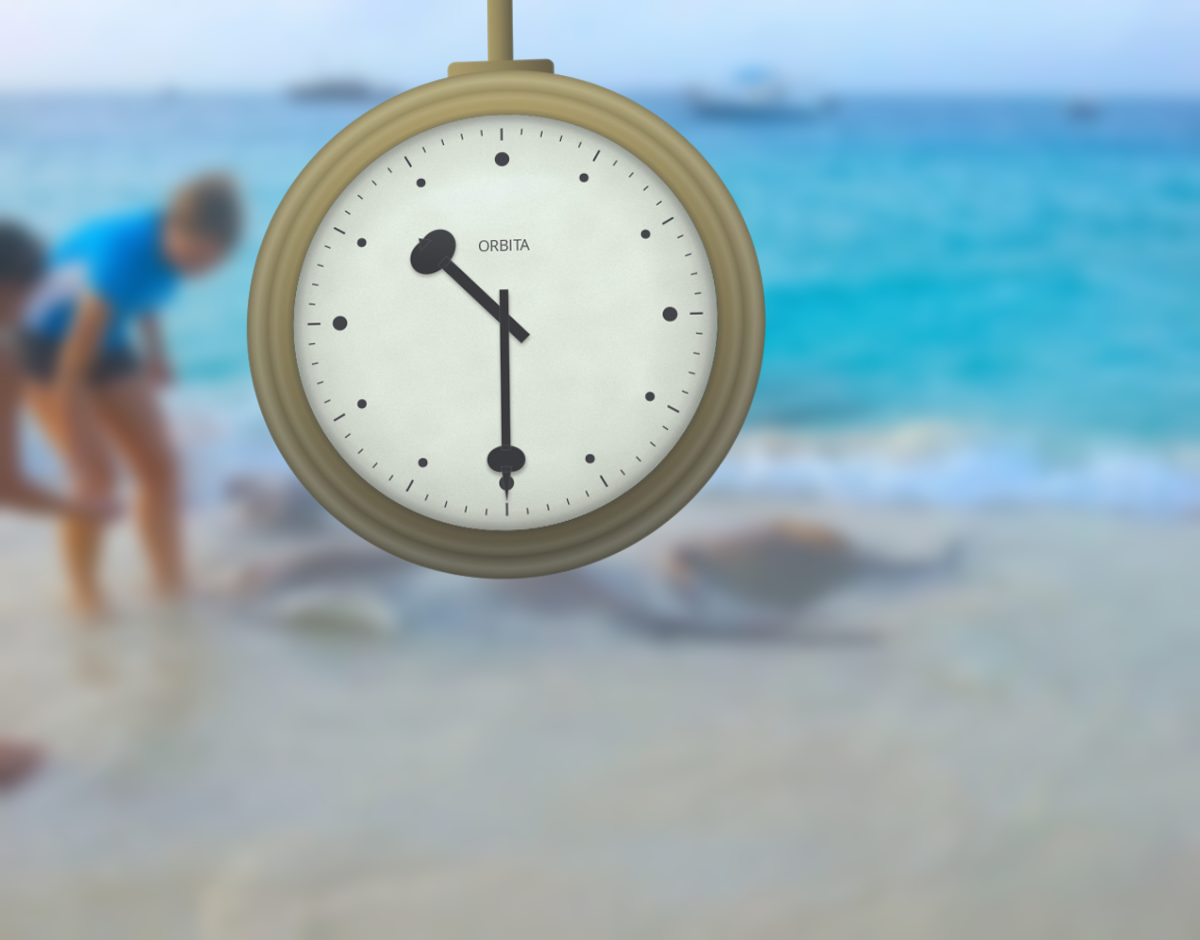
**10:30**
